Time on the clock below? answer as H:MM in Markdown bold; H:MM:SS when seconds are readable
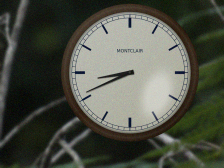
**8:41**
